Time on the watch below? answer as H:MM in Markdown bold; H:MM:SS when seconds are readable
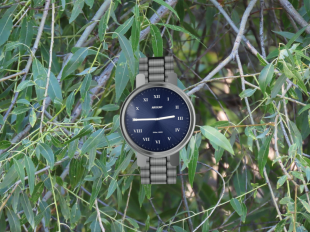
**2:45**
